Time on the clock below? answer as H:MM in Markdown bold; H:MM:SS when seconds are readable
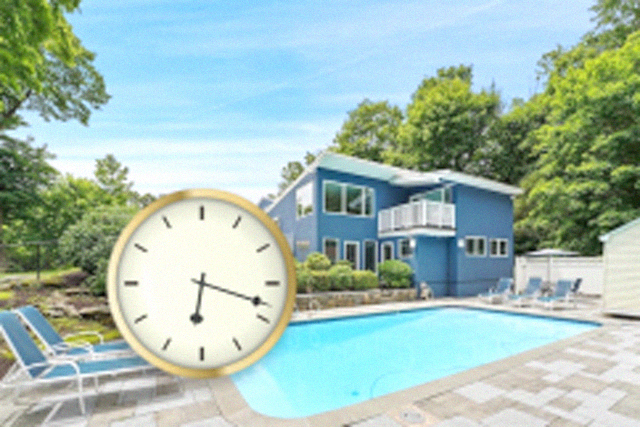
**6:18**
